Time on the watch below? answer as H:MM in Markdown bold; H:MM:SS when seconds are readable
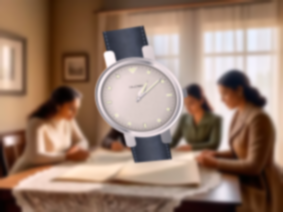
**1:09**
